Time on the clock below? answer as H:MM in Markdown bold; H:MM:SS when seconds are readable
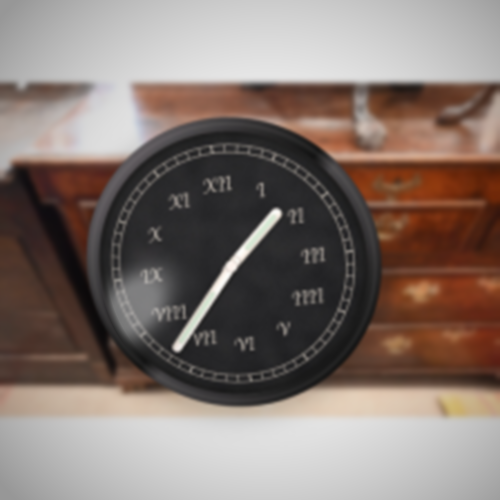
**1:37**
